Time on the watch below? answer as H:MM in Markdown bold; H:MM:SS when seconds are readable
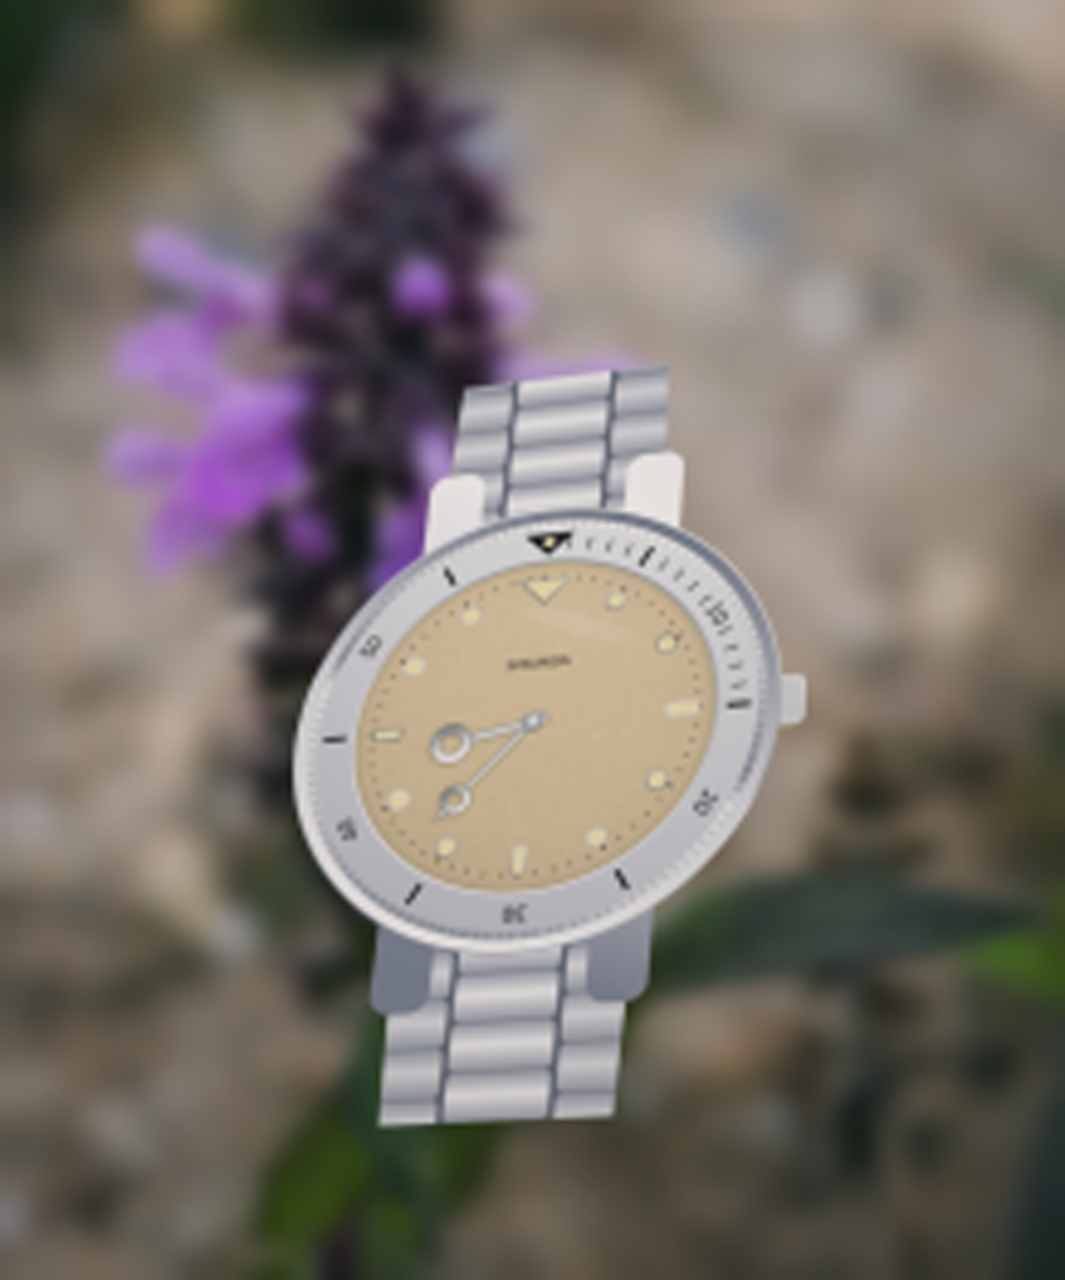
**8:37**
